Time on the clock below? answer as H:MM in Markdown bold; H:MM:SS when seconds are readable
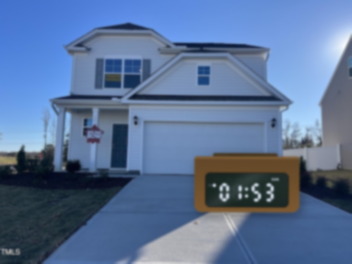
**1:53**
